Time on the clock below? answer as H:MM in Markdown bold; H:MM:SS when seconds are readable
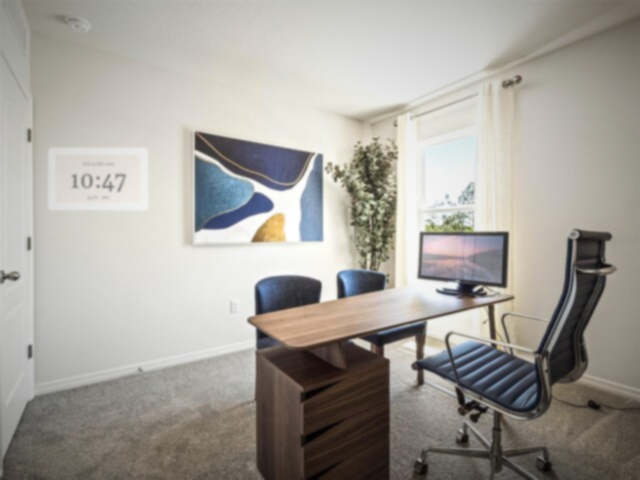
**10:47**
